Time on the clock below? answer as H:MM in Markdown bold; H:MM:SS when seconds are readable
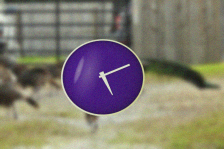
**5:11**
